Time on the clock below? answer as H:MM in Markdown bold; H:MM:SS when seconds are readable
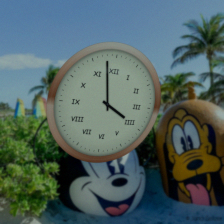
**3:58**
